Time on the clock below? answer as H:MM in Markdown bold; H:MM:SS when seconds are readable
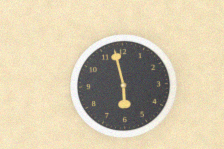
**5:58**
